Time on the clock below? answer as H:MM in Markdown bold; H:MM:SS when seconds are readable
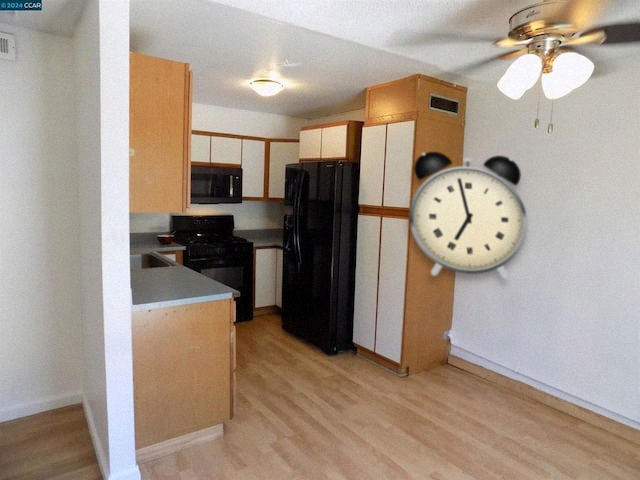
**6:58**
